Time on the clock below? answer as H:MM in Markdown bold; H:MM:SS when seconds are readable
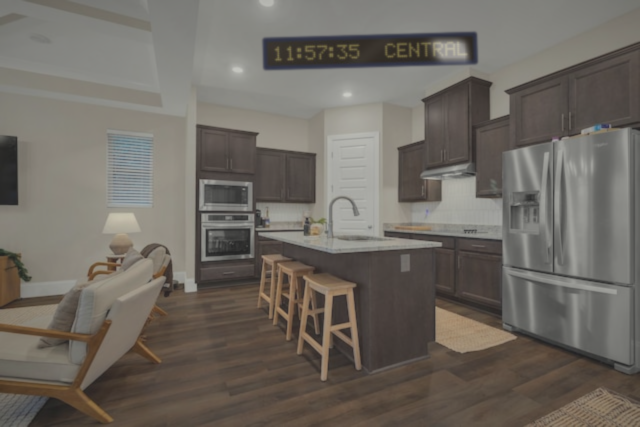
**11:57:35**
